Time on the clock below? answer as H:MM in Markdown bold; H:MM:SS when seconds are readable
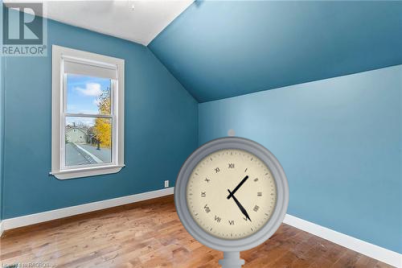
**1:24**
